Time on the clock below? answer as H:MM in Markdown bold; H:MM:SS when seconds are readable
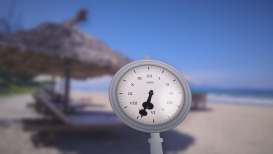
**6:34**
